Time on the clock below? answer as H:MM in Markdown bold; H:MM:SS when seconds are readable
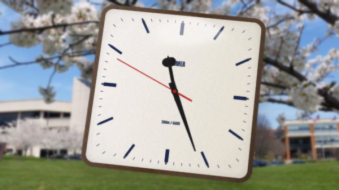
**11:25:49**
